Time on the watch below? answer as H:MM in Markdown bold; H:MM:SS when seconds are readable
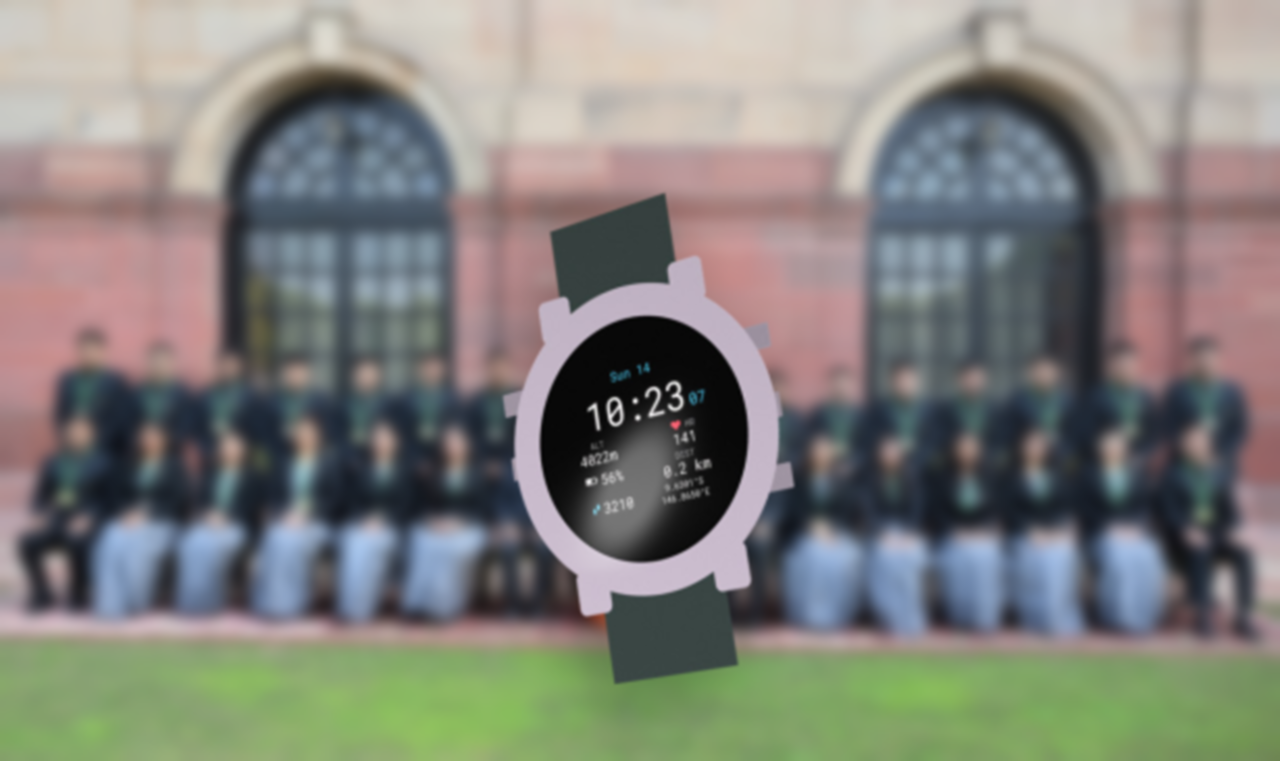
**10:23**
